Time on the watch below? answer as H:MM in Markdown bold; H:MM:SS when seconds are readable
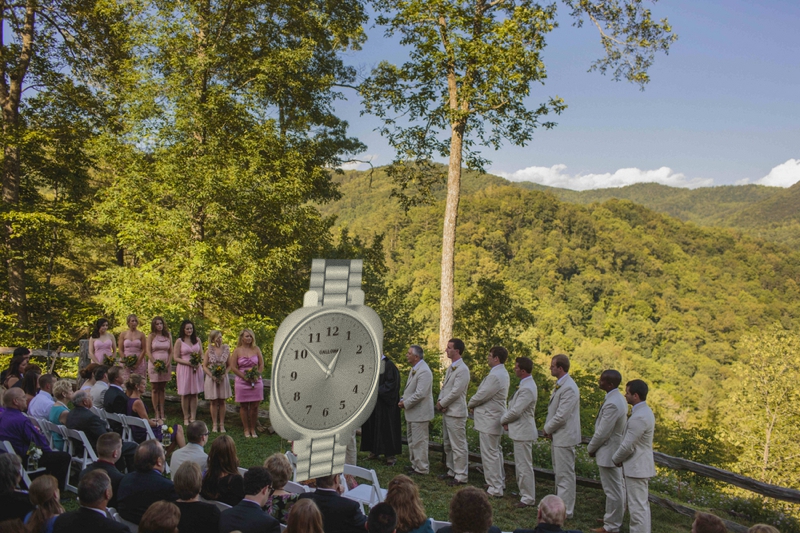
**12:52**
